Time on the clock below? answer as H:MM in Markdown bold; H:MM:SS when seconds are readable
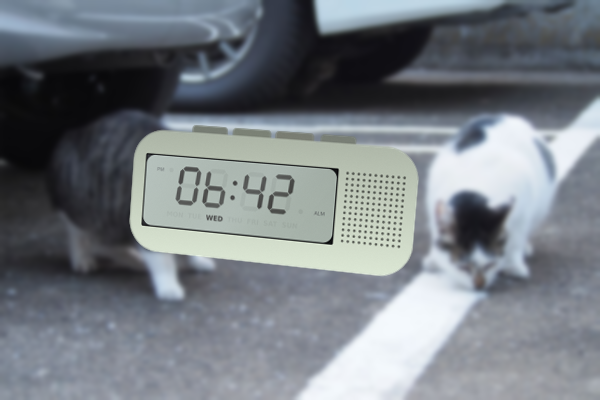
**6:42**
